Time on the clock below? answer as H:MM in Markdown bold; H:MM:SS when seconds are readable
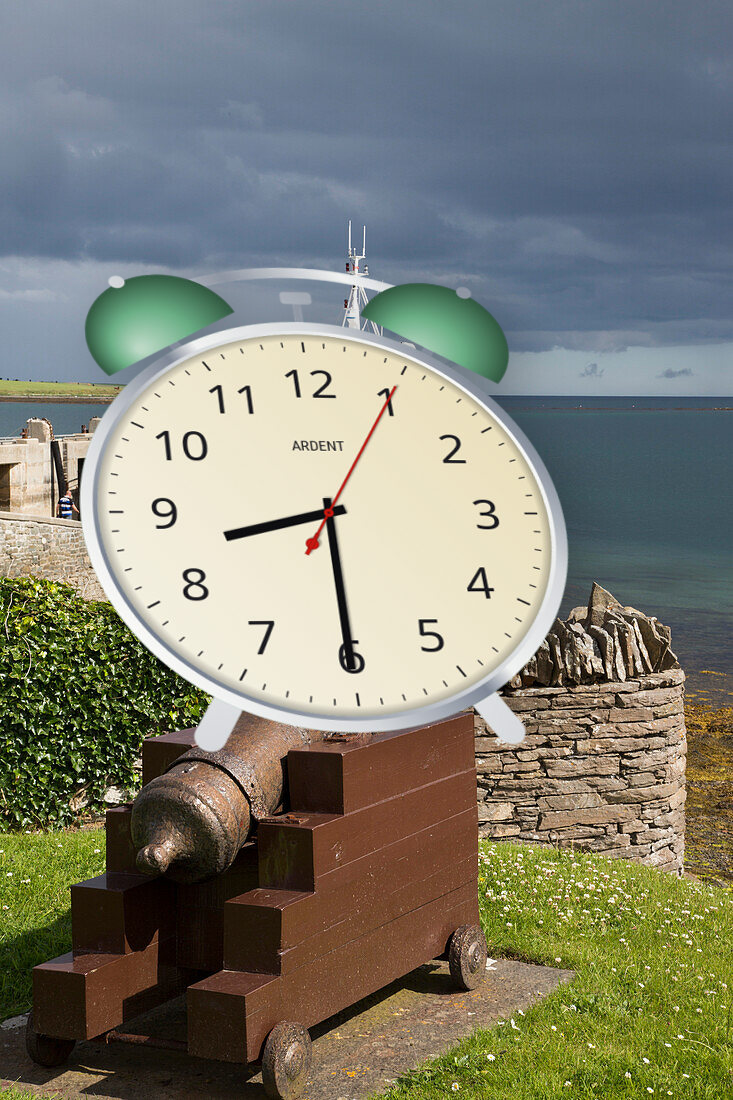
**8:30:05**
